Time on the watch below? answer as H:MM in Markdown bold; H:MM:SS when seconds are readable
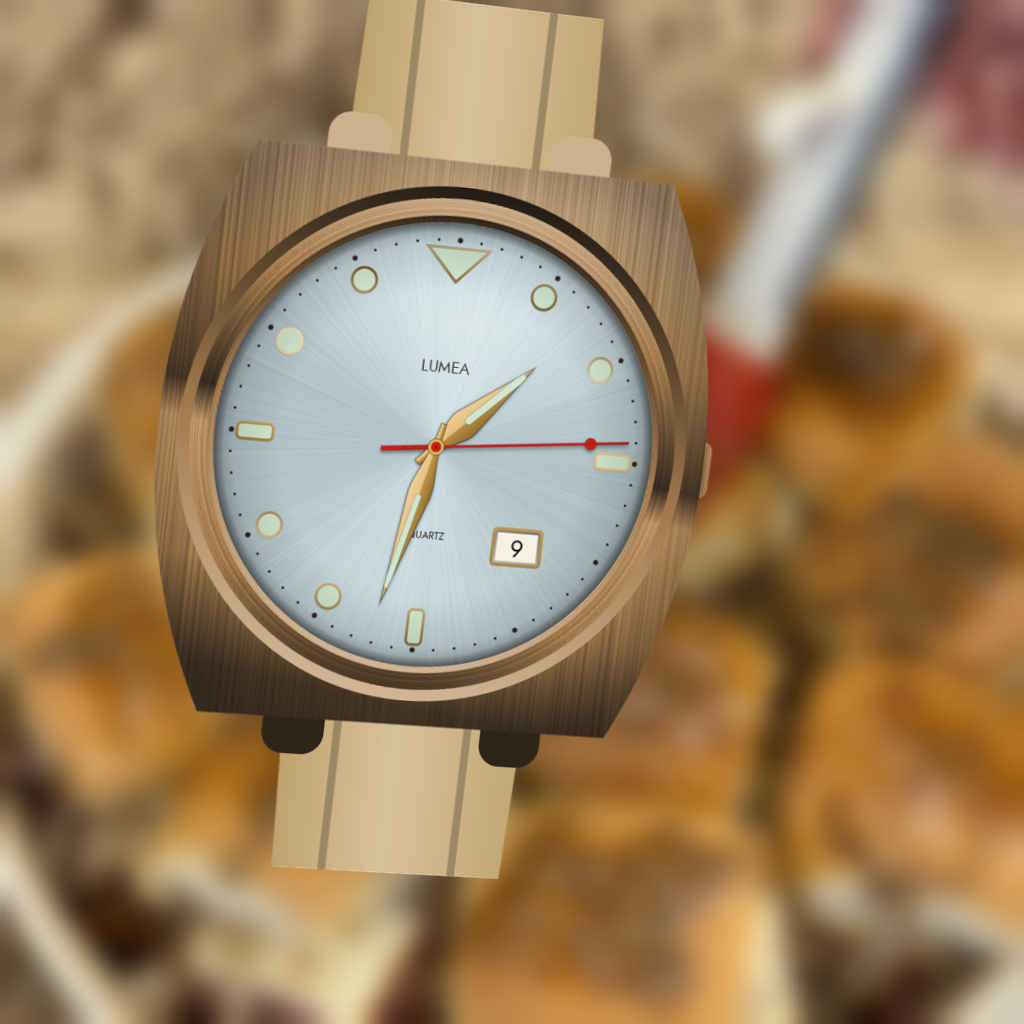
**1:32:14**
